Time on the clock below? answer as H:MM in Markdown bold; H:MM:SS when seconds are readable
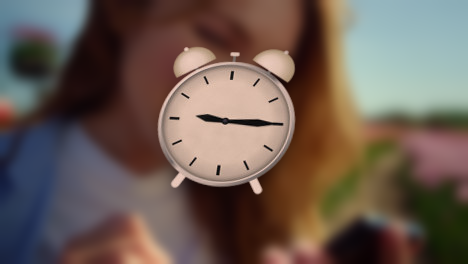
**9:15**
